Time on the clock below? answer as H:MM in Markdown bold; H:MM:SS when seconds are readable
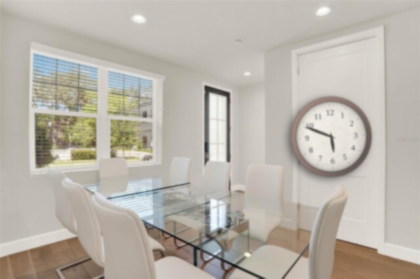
**5:49**
